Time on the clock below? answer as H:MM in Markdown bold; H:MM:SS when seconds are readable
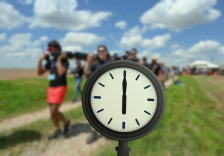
**6:00**
